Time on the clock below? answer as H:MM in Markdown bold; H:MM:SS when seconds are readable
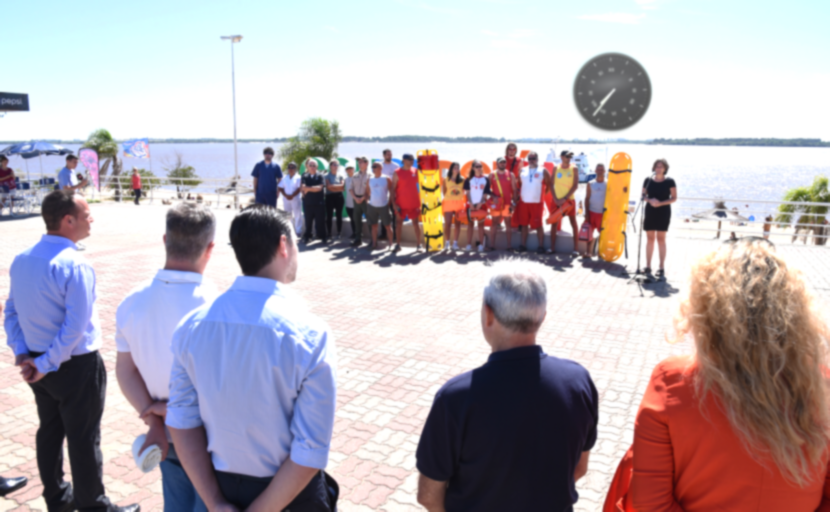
**7:37**
